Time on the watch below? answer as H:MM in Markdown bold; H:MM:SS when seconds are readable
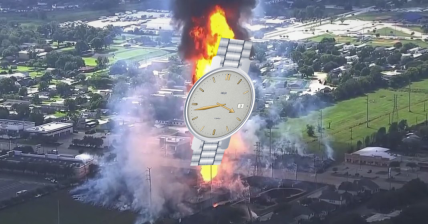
**3:43**
